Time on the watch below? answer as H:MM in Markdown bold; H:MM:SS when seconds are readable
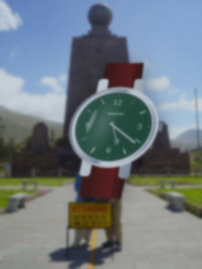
**5:21**
